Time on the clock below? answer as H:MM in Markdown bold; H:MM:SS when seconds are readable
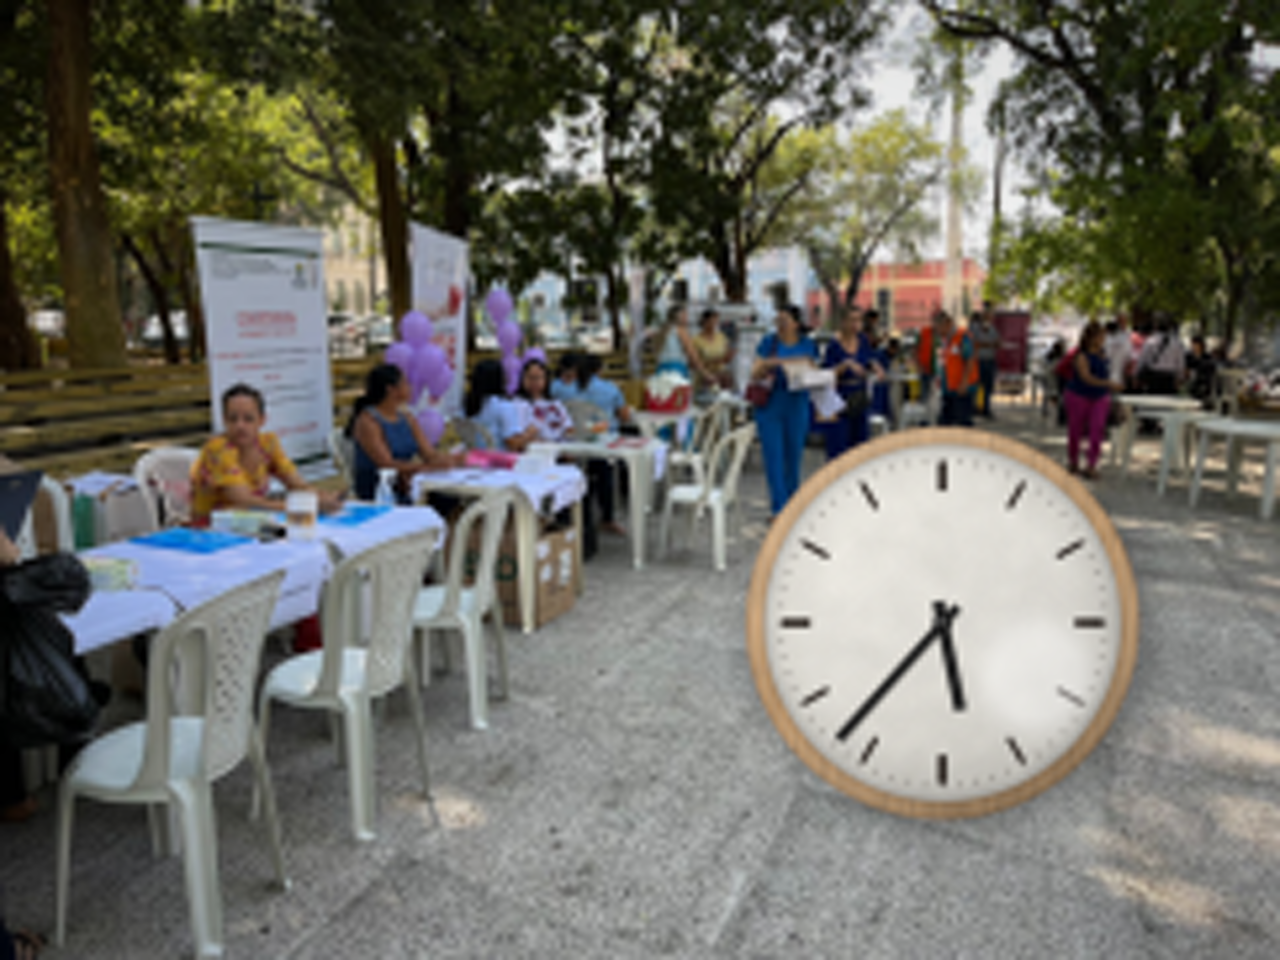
**5:37**
